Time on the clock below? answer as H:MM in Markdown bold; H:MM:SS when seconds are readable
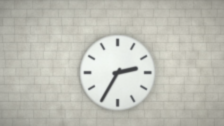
**2:35**
